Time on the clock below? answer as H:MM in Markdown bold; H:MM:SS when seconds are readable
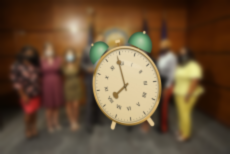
**7:59**
